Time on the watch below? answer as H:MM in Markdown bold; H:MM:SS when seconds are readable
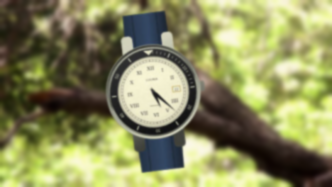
**5:23**
